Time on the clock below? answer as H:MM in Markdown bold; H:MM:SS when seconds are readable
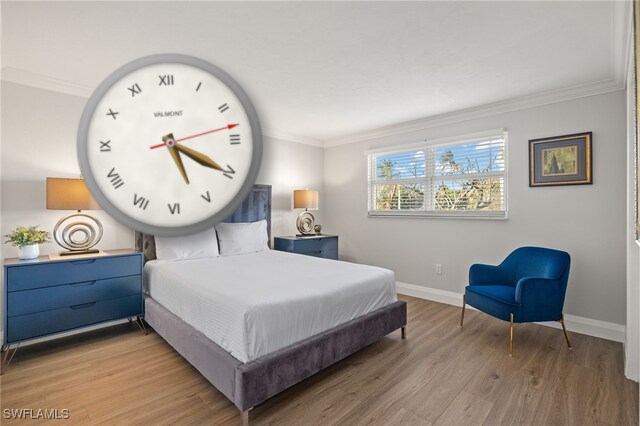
**5:20:13**
